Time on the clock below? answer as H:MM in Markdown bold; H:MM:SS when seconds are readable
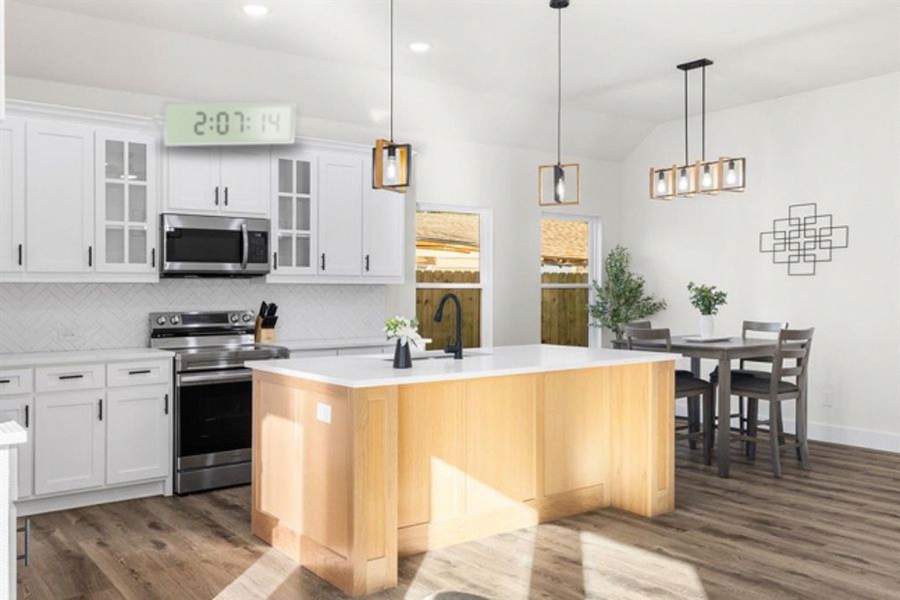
**2:07:14**
